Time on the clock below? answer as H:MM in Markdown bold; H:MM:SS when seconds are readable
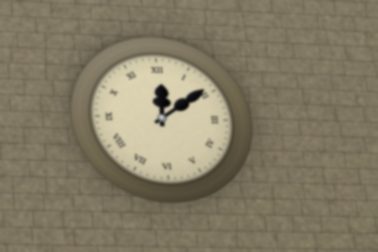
**12:09**
